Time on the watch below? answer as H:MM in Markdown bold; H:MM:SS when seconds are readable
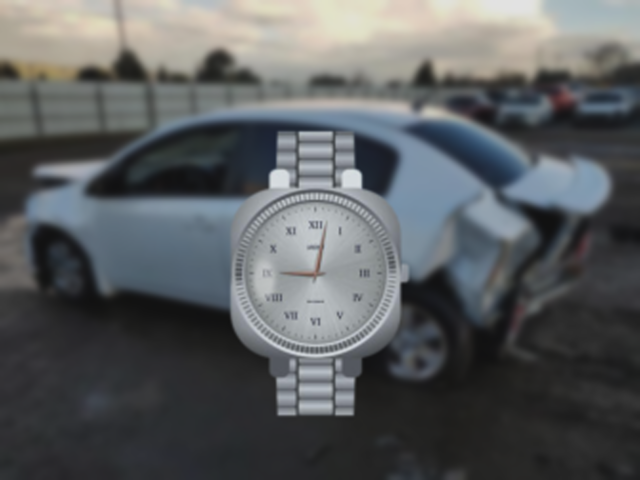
**9:02**
